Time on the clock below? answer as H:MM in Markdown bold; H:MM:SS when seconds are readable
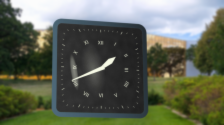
**1:41**
